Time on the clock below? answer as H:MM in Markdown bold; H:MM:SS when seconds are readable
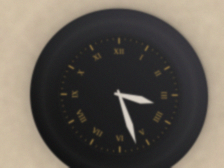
**3:27**
